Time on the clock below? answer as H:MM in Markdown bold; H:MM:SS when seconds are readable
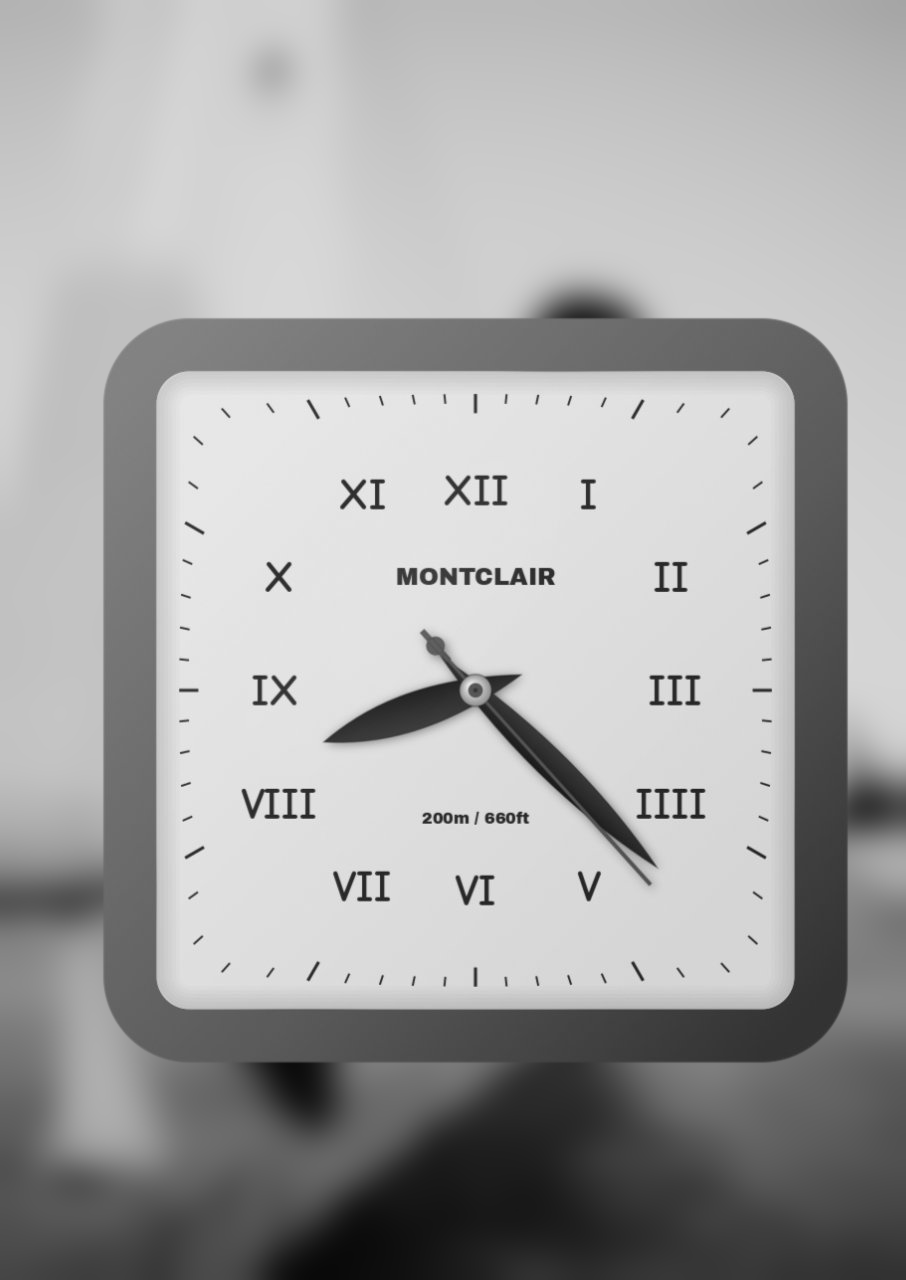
**8:22:23**
